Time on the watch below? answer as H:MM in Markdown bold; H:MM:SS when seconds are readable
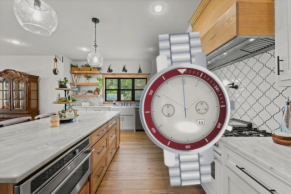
**1:51**
